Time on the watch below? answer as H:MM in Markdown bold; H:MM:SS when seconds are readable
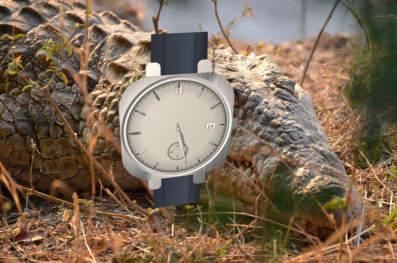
**5:28**
